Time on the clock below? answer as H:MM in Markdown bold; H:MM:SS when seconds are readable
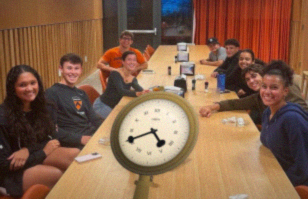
**4:41**
